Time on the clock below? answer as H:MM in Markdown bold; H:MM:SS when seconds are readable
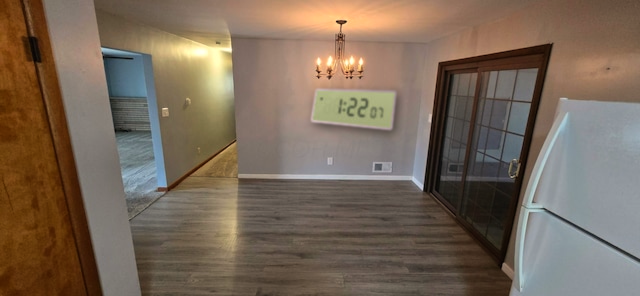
**1:22**
